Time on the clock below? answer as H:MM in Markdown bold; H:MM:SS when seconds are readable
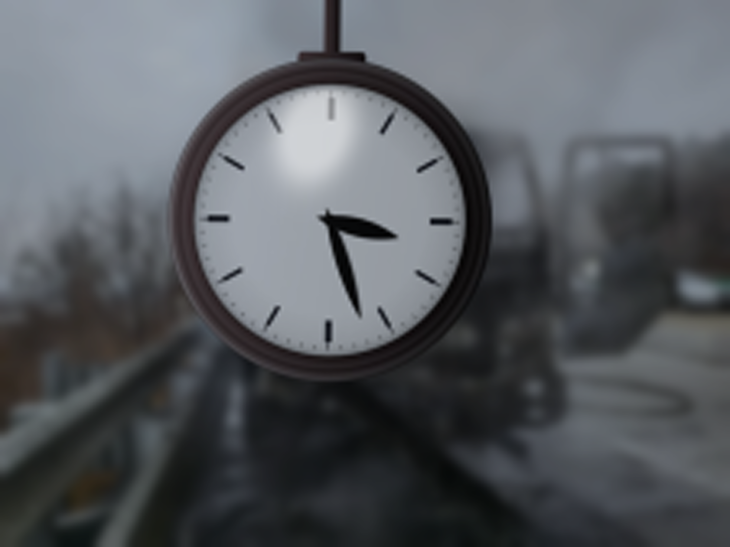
**3:27**
